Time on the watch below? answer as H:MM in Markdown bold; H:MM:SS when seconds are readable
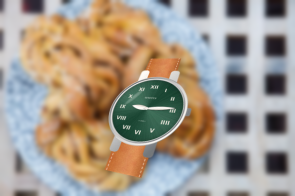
**9:14**
